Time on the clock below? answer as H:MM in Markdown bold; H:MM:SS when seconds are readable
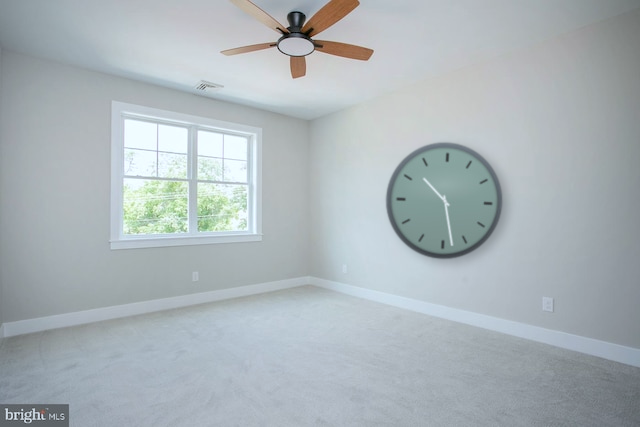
**10:28**
